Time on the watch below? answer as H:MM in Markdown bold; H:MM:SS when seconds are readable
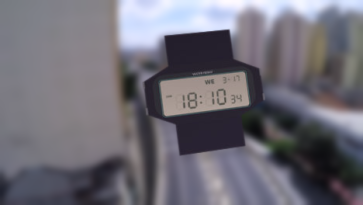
**18:10:34**
